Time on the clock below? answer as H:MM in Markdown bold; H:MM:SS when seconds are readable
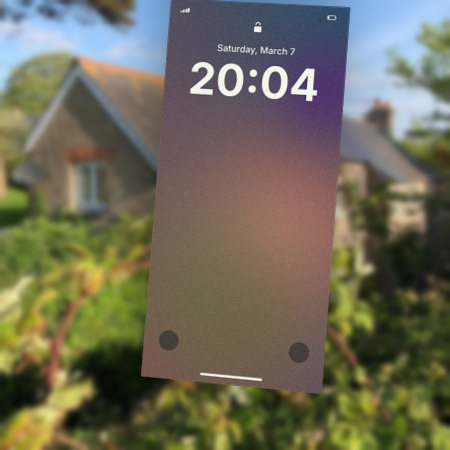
**20:04**
